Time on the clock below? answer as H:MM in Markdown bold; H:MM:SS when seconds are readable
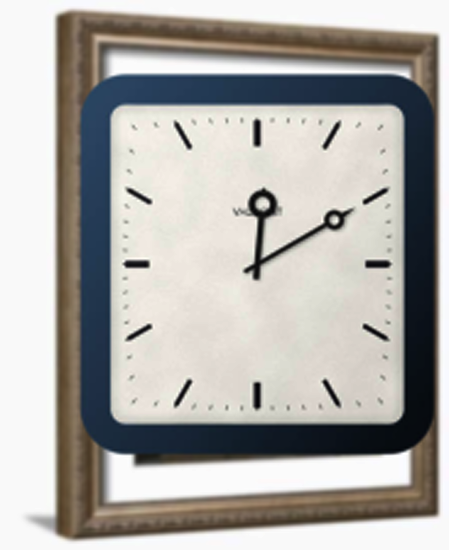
**12:10**
